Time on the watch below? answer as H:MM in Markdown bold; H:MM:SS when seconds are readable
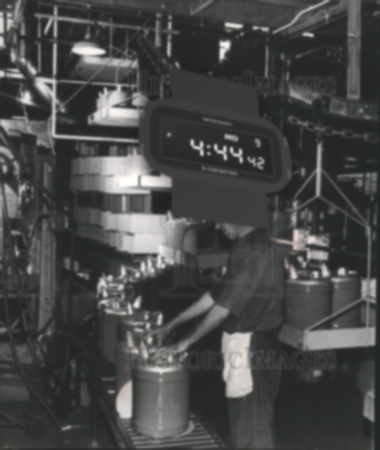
**4:44:42**
